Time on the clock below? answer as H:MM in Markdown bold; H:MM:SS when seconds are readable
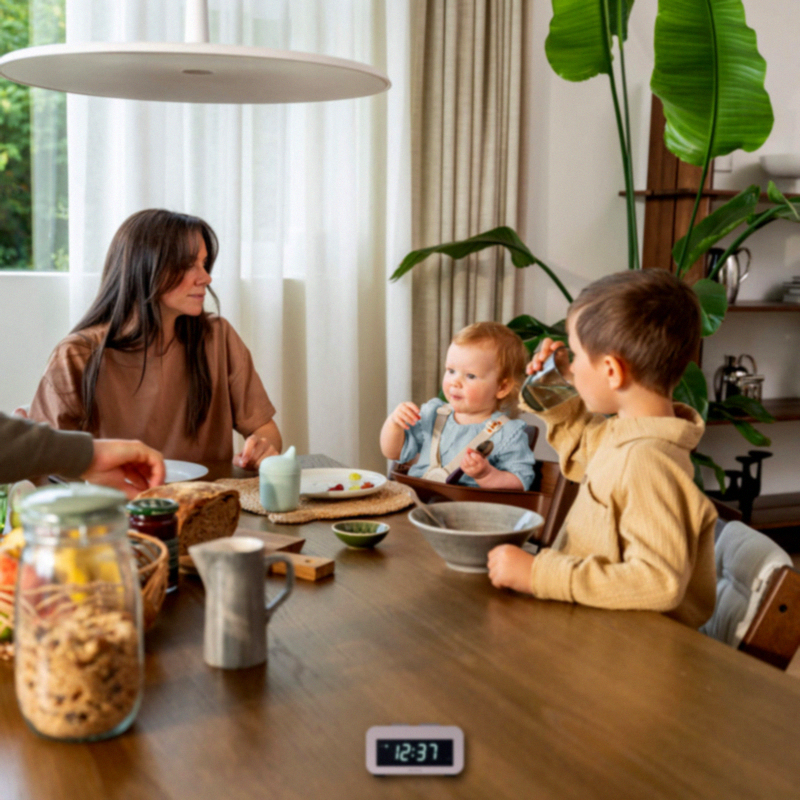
**12:37**
